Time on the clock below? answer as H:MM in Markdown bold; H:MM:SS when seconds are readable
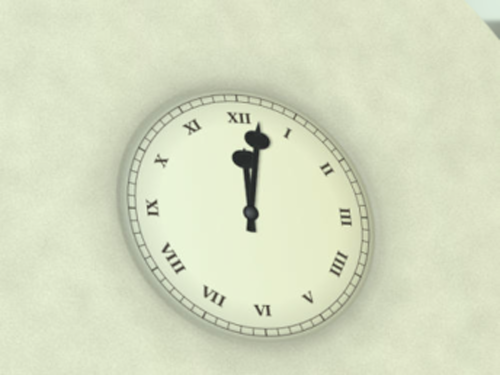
**12:02**
